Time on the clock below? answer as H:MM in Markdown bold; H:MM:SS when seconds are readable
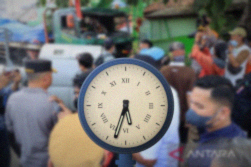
**5:33**
